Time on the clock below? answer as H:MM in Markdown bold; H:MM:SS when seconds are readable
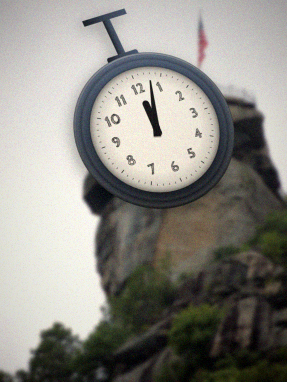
**12:03**
